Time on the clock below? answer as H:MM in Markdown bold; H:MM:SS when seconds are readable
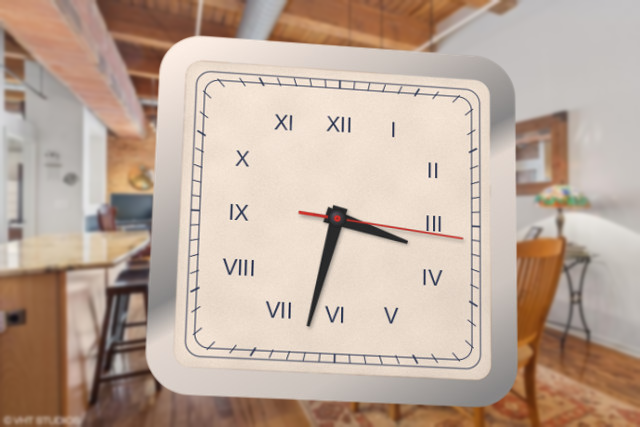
**3:32:16**
